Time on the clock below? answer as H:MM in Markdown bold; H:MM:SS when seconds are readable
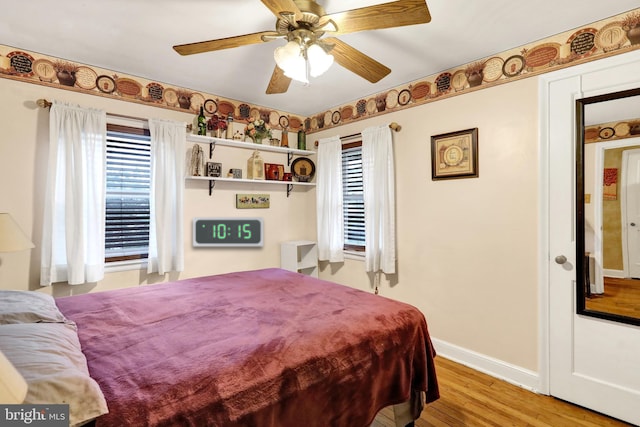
**10:15**
